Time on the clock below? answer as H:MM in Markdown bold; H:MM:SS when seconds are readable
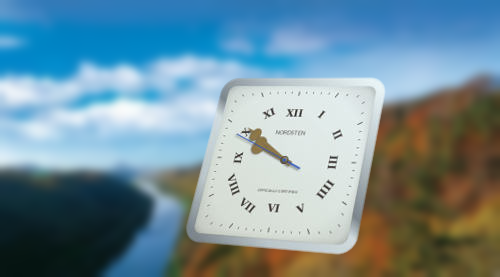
**9:50:49**
